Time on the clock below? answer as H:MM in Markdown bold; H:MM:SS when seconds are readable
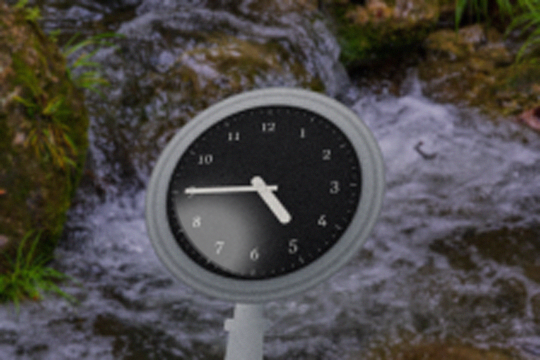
**4:45**
